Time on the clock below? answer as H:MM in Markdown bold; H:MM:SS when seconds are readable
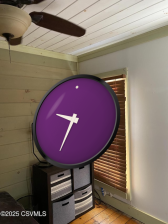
**9:33**
